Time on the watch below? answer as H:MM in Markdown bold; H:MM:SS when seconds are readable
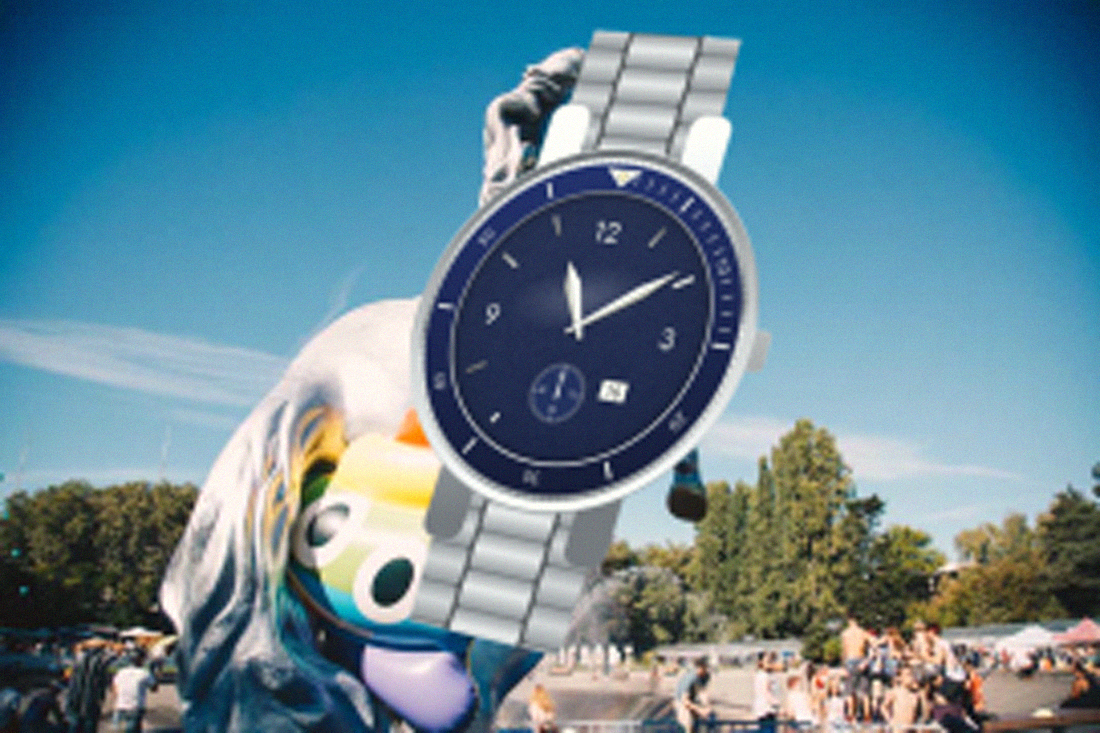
**11:09**
